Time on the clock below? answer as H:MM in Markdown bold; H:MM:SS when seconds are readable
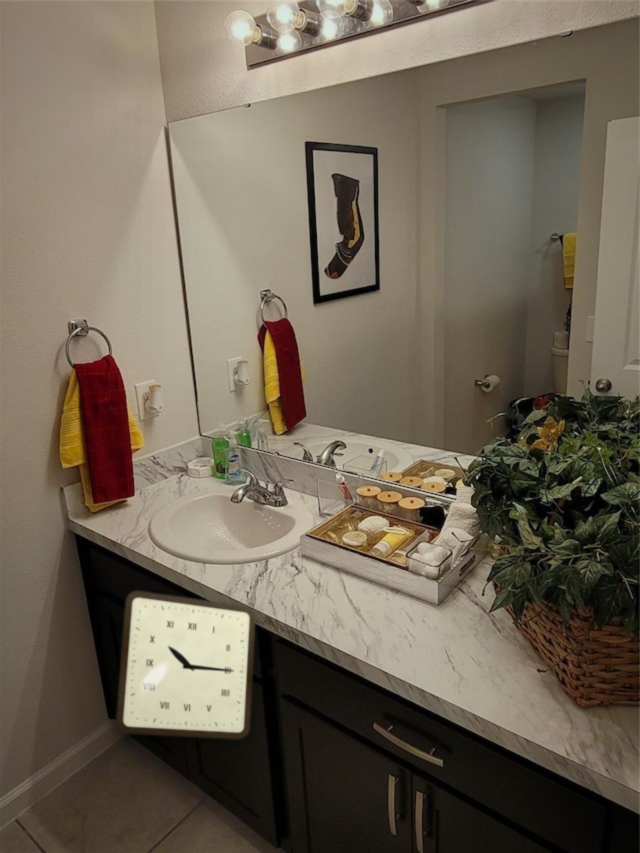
**10:15**
